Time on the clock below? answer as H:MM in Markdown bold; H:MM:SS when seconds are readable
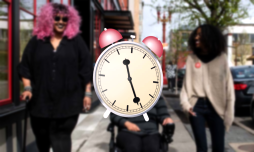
**11:26**
